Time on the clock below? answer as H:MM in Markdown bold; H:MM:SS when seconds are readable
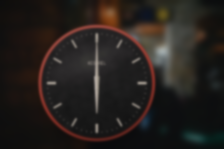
**6:00**
